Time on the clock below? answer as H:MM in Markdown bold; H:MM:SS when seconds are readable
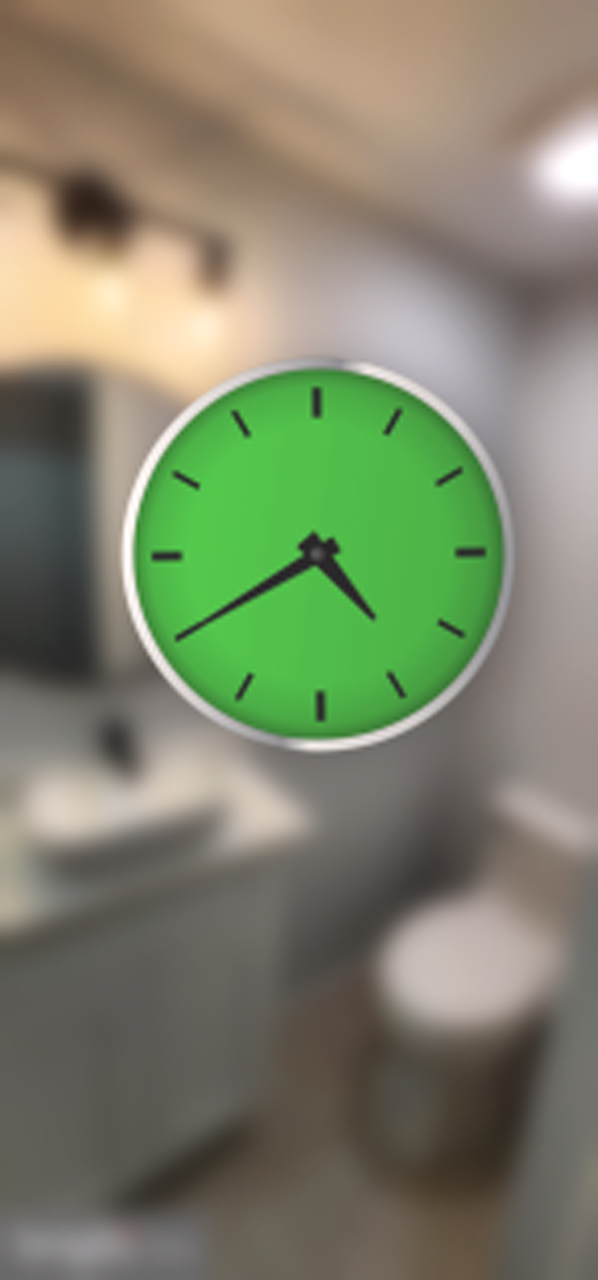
**4:40**
